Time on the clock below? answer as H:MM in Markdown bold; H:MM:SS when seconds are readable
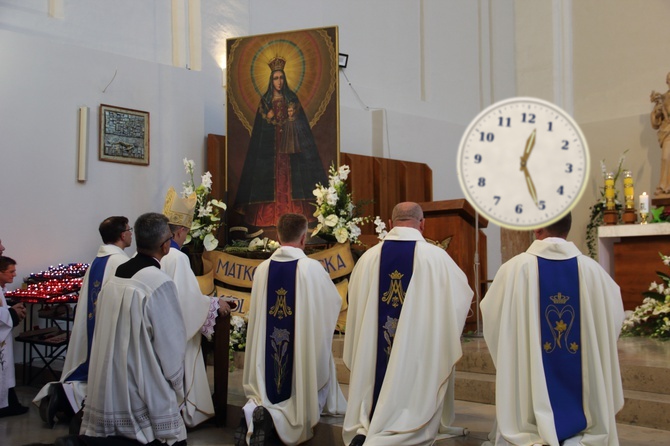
**12:26**
